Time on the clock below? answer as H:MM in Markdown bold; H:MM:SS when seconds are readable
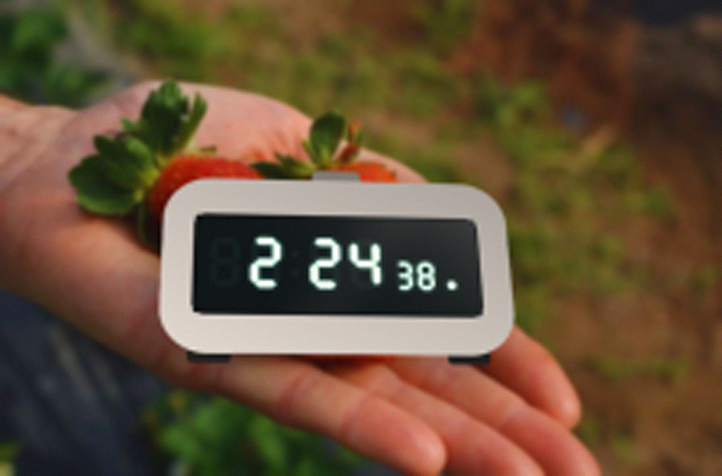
**2:24:38**
